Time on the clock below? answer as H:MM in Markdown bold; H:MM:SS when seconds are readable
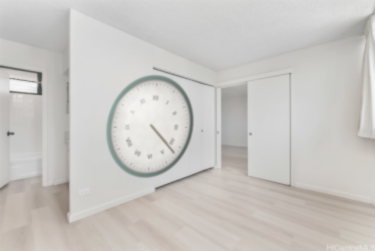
**4:22**
